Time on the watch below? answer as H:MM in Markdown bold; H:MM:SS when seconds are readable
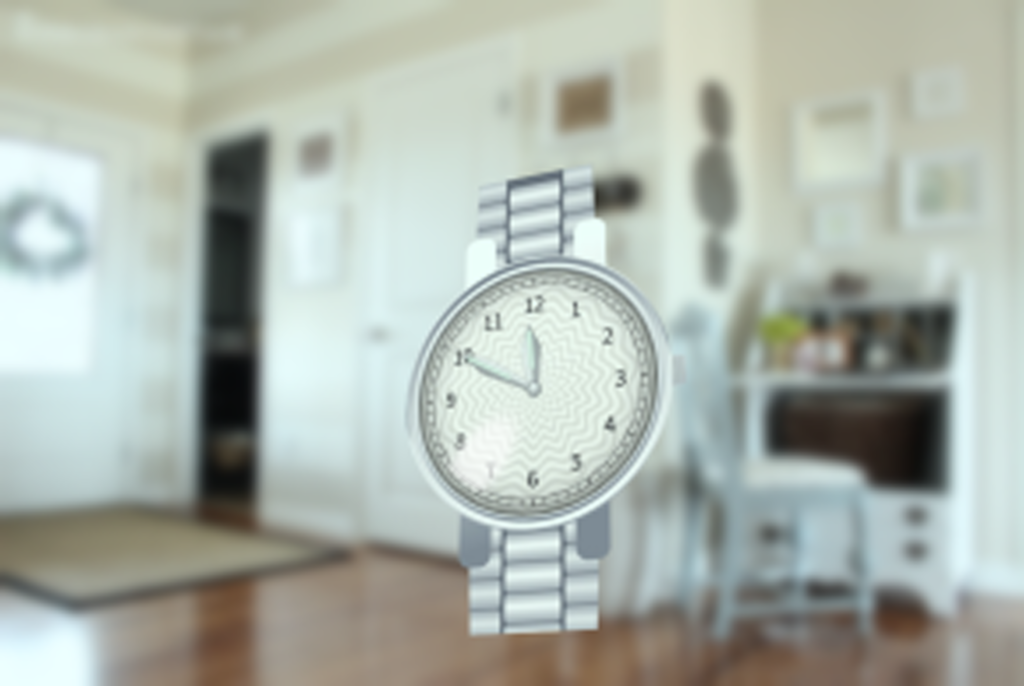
**11:50**
